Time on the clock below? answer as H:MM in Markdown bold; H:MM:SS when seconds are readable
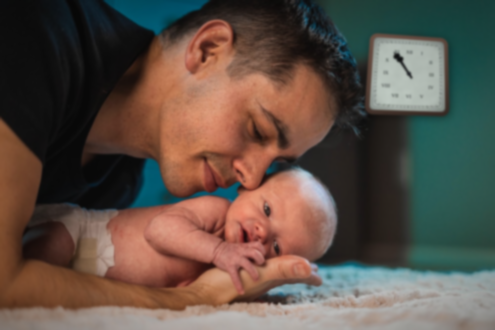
**10:54**
